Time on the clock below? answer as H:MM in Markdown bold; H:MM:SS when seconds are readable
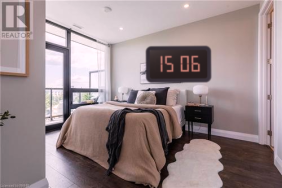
**15:06**
